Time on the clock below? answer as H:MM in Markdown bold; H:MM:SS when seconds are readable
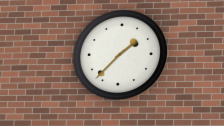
**1:37**
